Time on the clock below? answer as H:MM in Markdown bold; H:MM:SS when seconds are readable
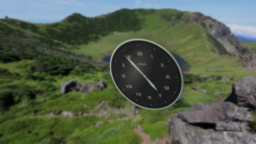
**4:54**
